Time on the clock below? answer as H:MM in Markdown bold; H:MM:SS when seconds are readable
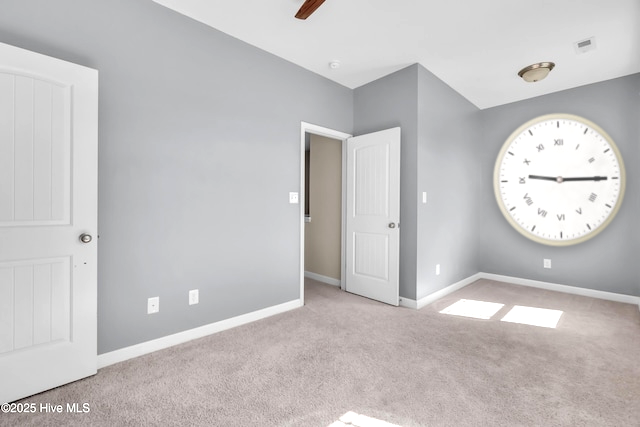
**9:15**
